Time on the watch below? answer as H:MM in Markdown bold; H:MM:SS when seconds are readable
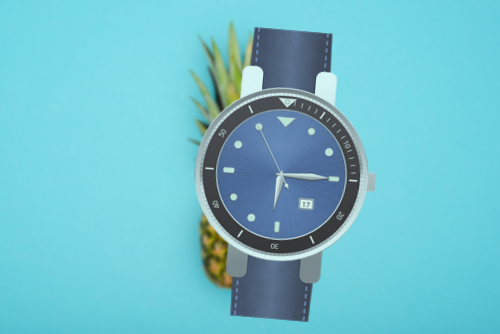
**6:14:55**
